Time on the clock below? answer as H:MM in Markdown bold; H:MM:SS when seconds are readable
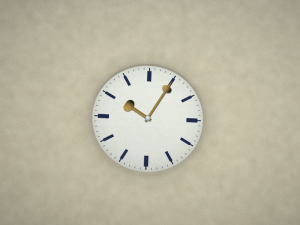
**10:05**
